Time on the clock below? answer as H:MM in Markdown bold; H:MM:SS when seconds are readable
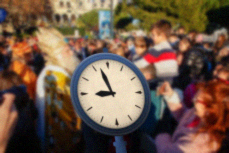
**8:57**
